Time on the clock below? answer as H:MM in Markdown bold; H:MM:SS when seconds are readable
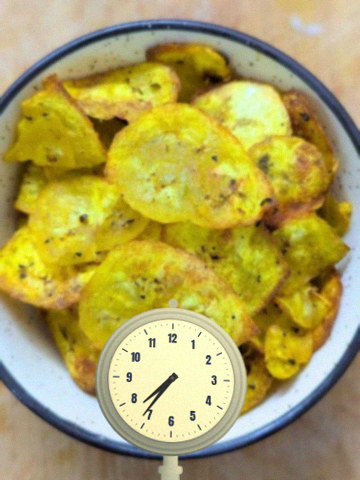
**7:36**
